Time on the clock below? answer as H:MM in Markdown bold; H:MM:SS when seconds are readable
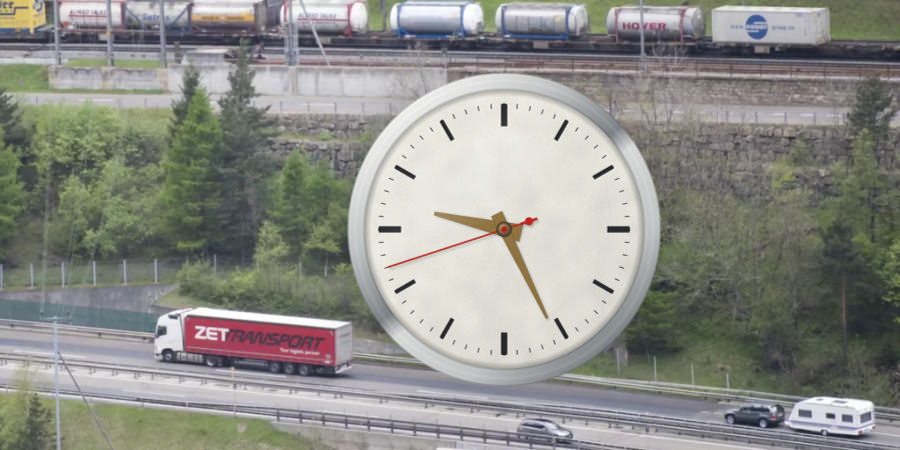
**9:25:42**
